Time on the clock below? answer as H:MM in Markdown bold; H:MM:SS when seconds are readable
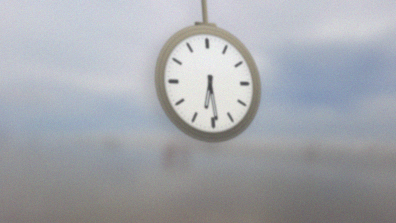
**6:29**
